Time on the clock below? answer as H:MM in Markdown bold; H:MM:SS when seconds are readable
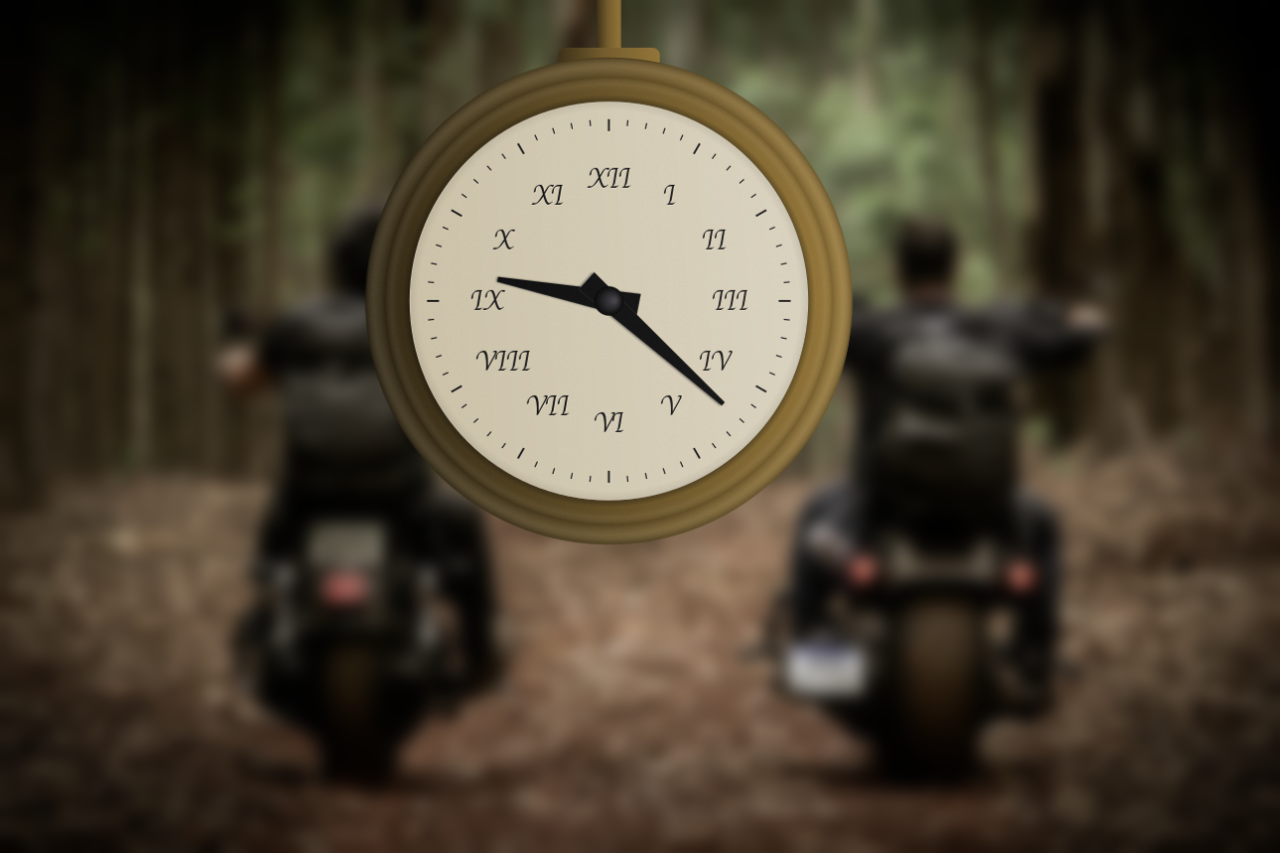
**9:22**
